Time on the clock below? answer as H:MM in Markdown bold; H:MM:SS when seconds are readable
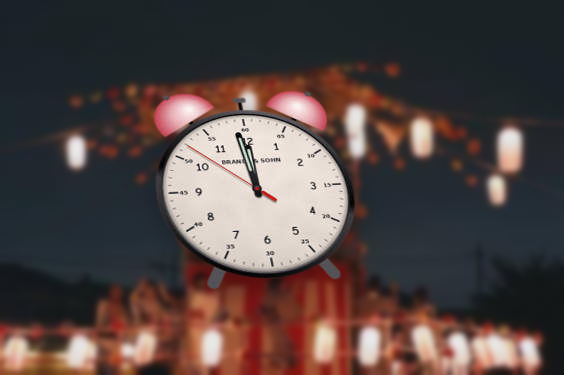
**11:58:52**
